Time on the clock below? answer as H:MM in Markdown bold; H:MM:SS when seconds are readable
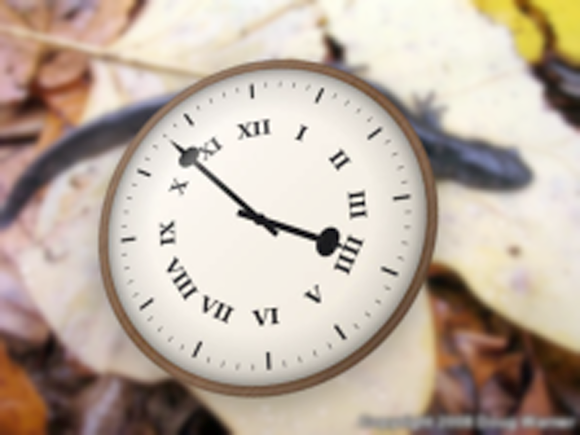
**3:53**
